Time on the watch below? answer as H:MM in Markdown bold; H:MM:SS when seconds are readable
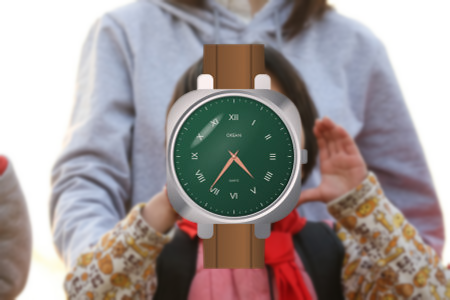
**4:36**
